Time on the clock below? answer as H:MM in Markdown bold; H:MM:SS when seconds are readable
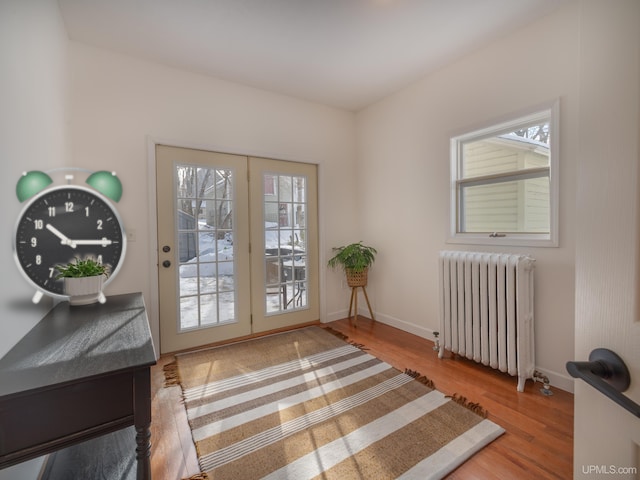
**10:15**
